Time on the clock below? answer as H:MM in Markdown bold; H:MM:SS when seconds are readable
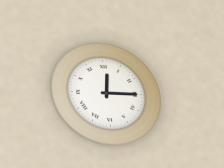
**12:15**
